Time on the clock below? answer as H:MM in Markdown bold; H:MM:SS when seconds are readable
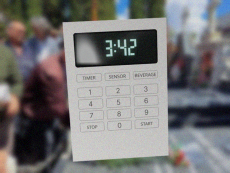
**3:42**
